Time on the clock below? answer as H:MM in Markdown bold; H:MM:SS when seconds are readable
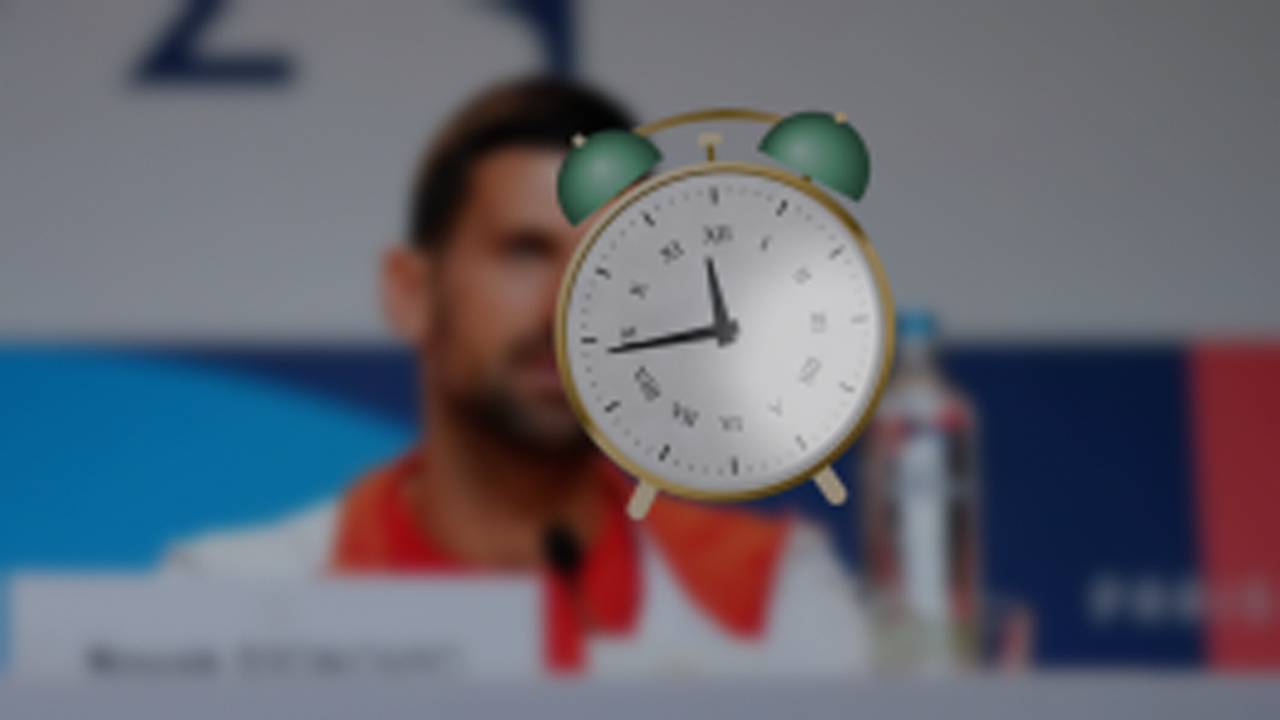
**11:44**
